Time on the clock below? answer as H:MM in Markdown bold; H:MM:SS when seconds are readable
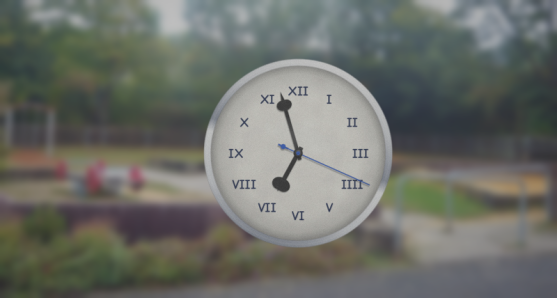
**6:57:19**
